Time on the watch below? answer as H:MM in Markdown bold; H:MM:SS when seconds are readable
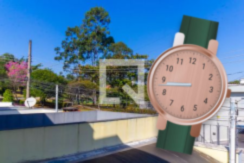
**8:43**
